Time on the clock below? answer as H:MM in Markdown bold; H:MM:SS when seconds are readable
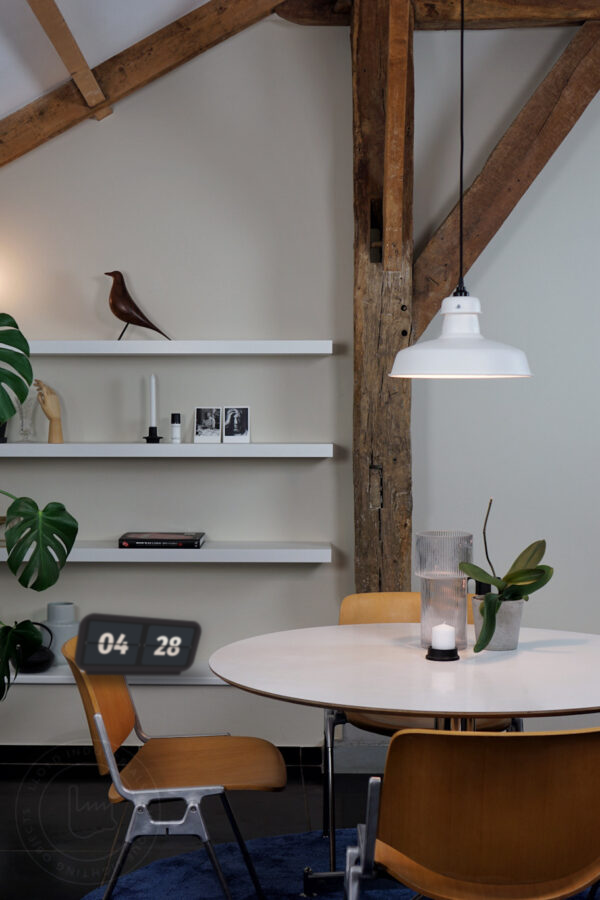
**4:28**
